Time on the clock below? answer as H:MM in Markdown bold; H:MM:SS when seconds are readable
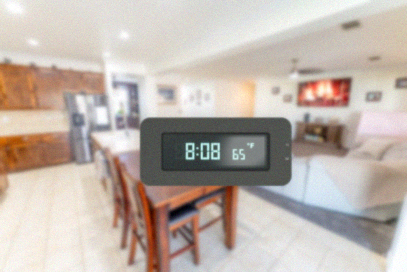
**8:08**
